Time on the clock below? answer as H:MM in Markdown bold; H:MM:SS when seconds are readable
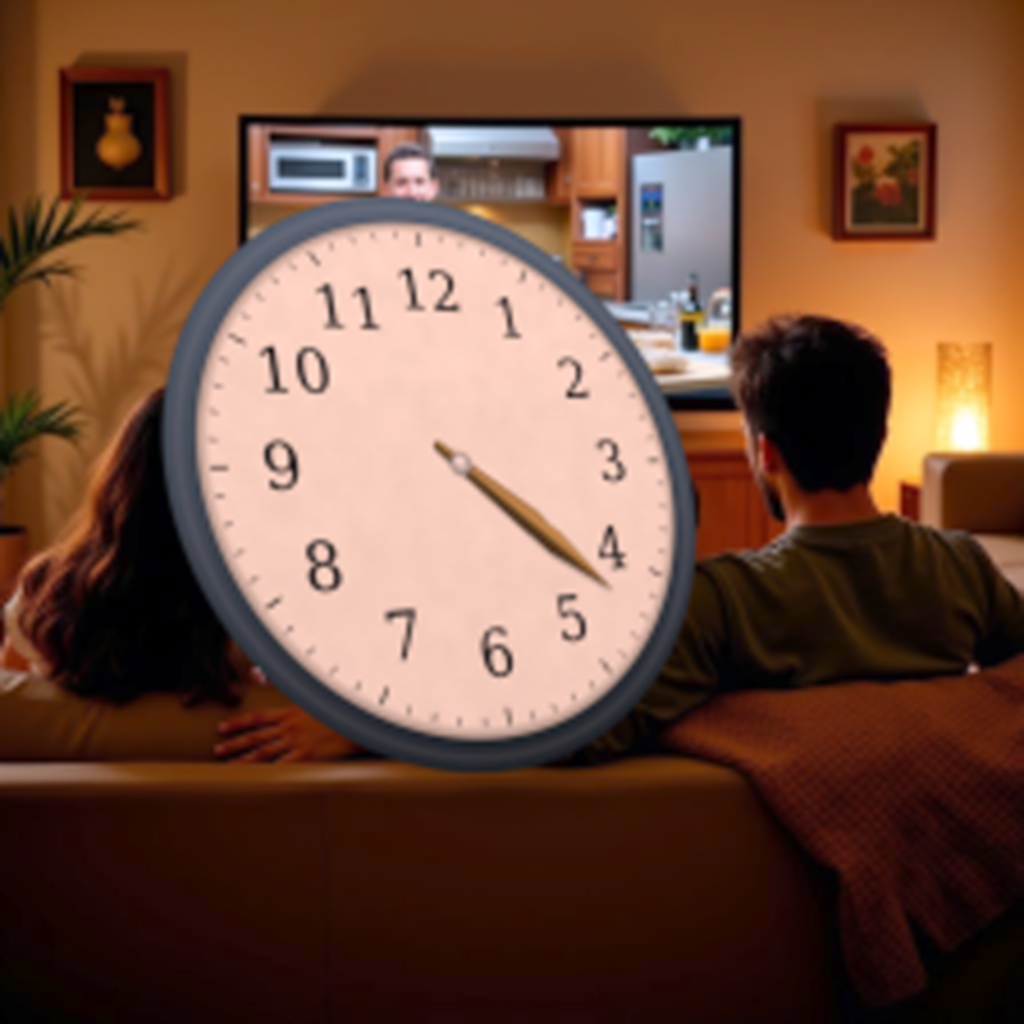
**4:22**
